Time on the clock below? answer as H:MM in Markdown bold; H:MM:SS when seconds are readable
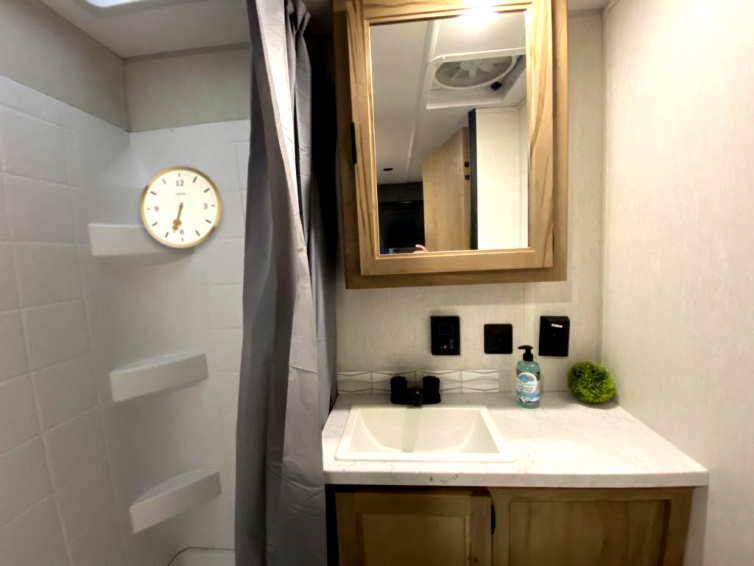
**6:33**
